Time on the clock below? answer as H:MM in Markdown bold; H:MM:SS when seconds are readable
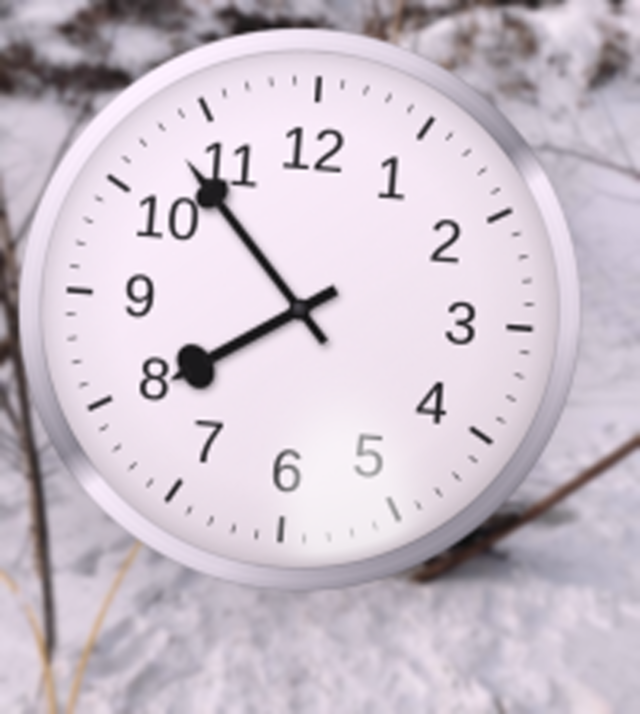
**7:53**
